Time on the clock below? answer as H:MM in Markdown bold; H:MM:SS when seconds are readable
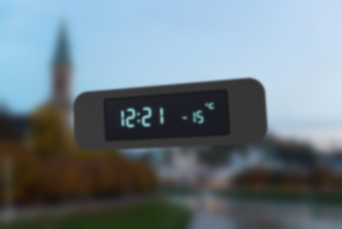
**12:21**
